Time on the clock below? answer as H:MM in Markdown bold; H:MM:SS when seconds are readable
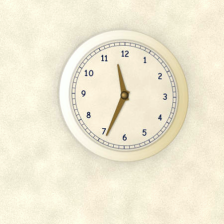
**11:34**
